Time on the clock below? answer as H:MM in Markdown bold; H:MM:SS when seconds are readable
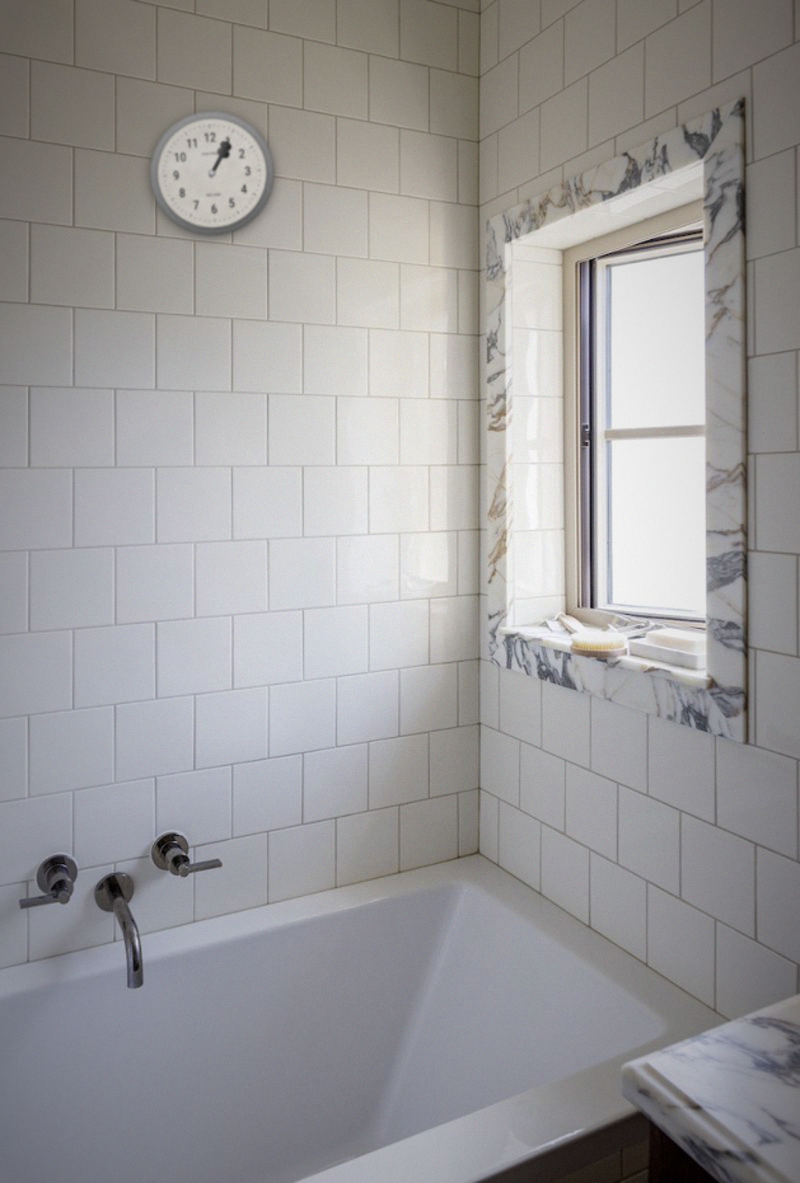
**1:05**
